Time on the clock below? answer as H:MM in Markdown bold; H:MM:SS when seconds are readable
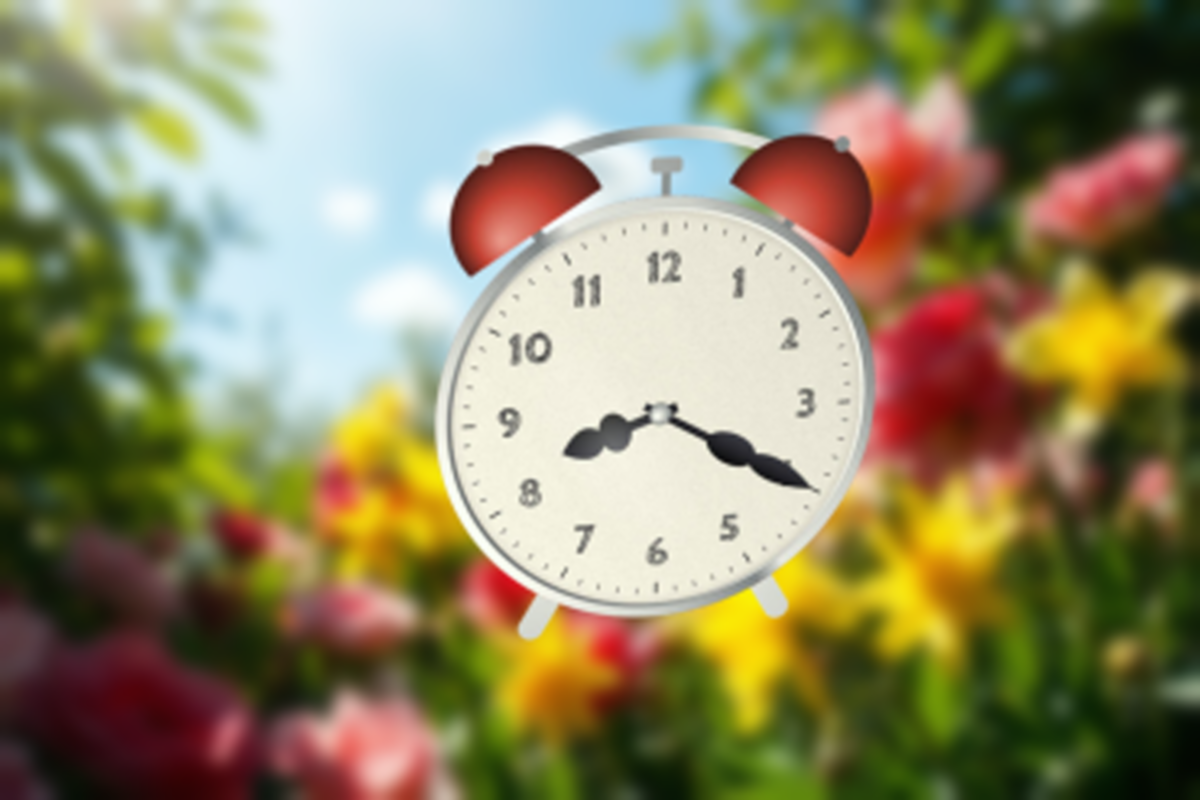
**8:20**
